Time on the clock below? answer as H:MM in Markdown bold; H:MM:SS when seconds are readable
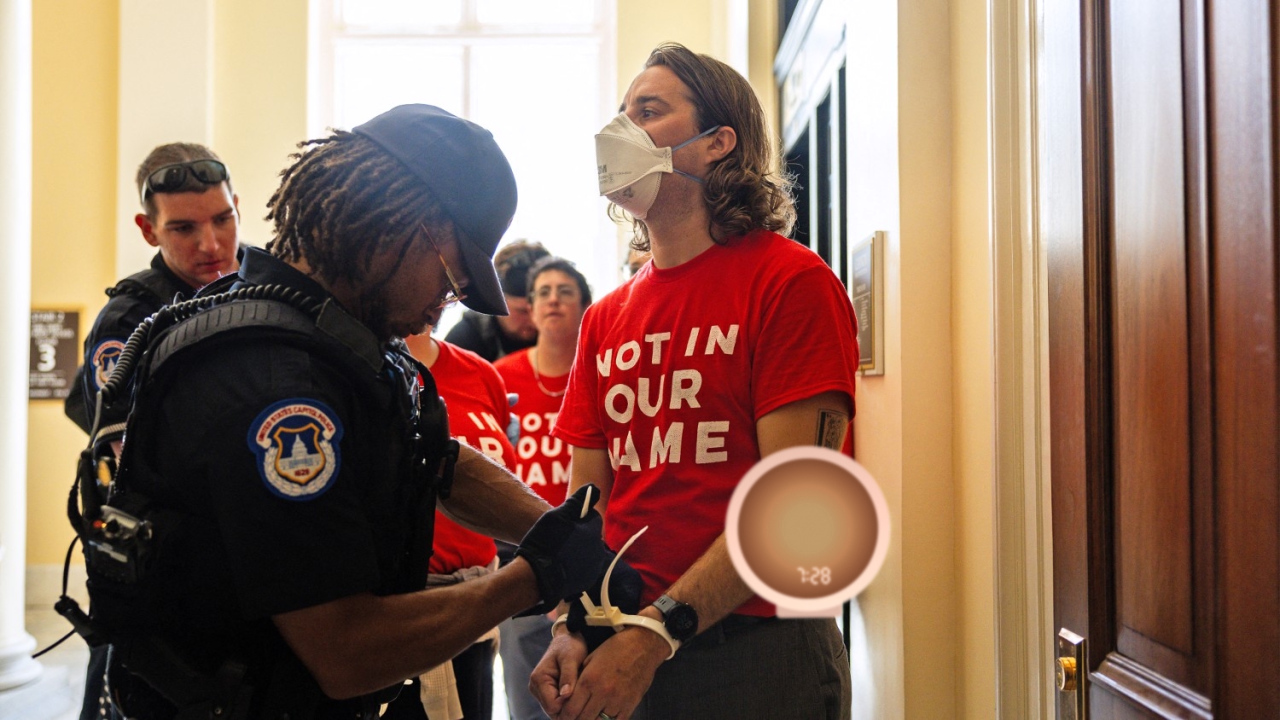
**7:28**
